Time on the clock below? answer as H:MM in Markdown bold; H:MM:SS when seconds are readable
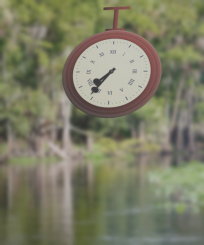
**7:36**
